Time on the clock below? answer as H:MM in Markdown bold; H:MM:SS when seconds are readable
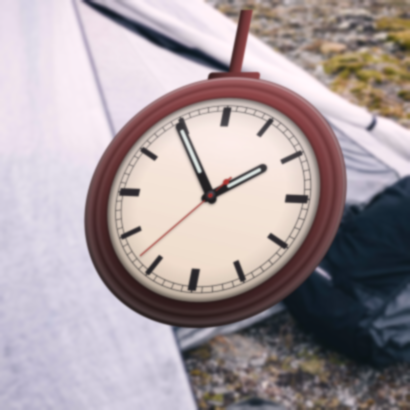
**1:54:37**
